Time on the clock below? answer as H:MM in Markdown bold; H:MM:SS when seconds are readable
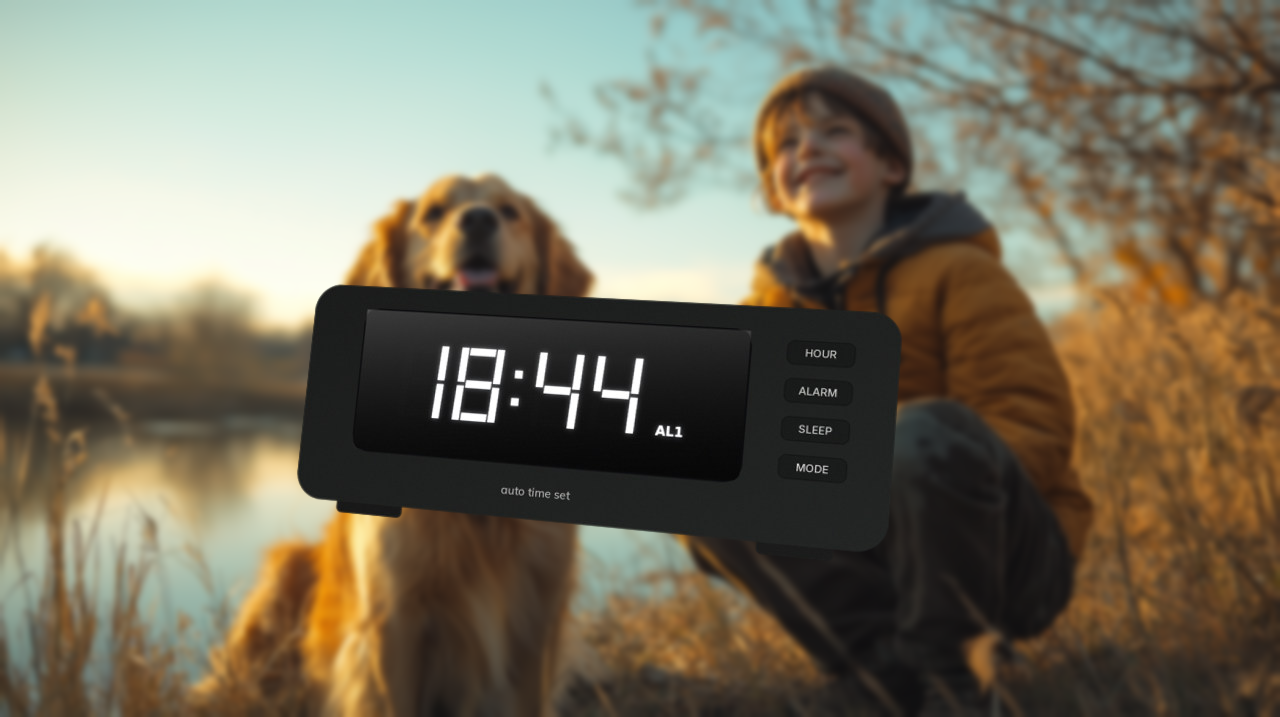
**18:44**
